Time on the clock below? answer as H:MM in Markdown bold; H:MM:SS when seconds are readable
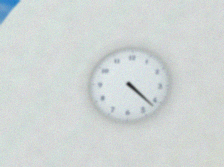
**4:22**
